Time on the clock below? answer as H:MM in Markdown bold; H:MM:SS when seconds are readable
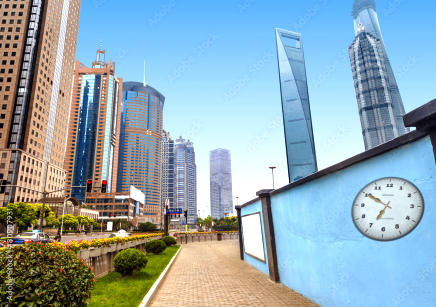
**6:50**
